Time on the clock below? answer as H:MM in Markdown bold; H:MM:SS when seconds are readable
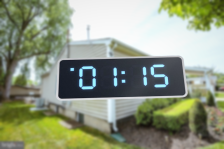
**1:15**
